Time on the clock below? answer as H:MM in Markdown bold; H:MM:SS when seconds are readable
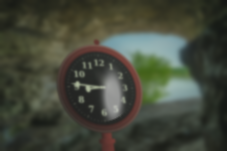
**8:46**
